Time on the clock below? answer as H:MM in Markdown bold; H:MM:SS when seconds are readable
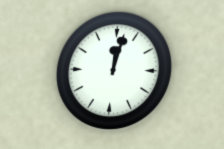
**12:02**
